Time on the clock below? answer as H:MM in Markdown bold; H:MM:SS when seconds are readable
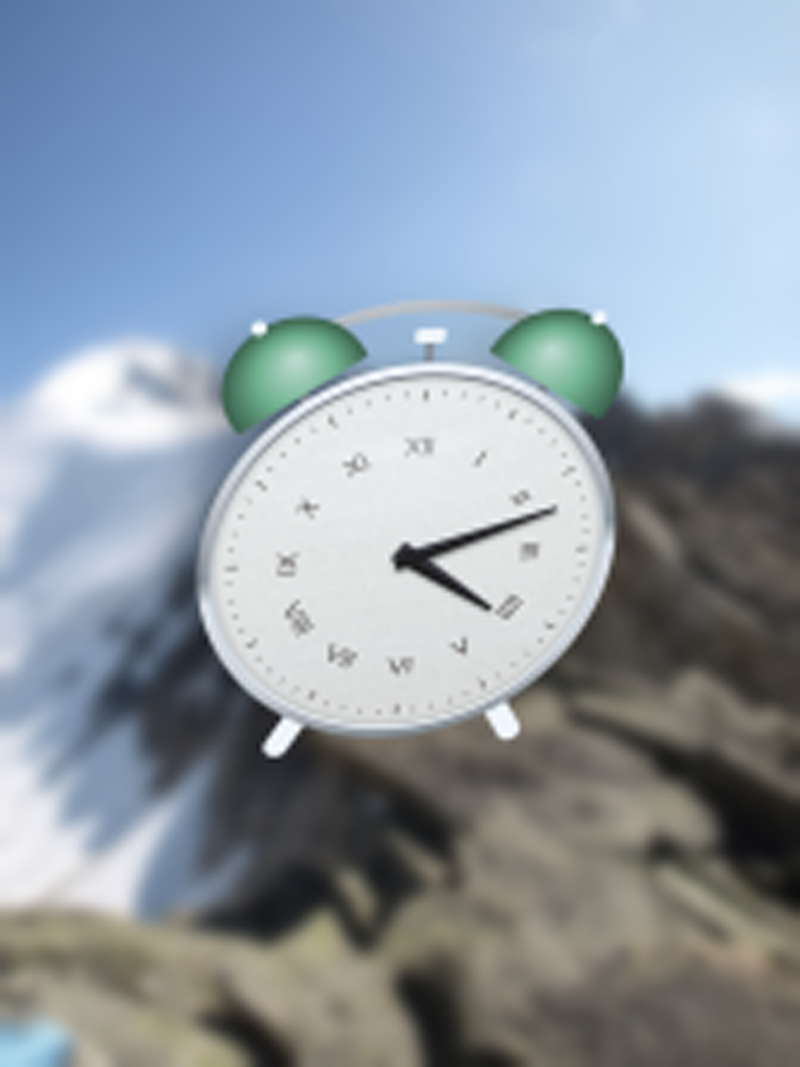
**4:12**
